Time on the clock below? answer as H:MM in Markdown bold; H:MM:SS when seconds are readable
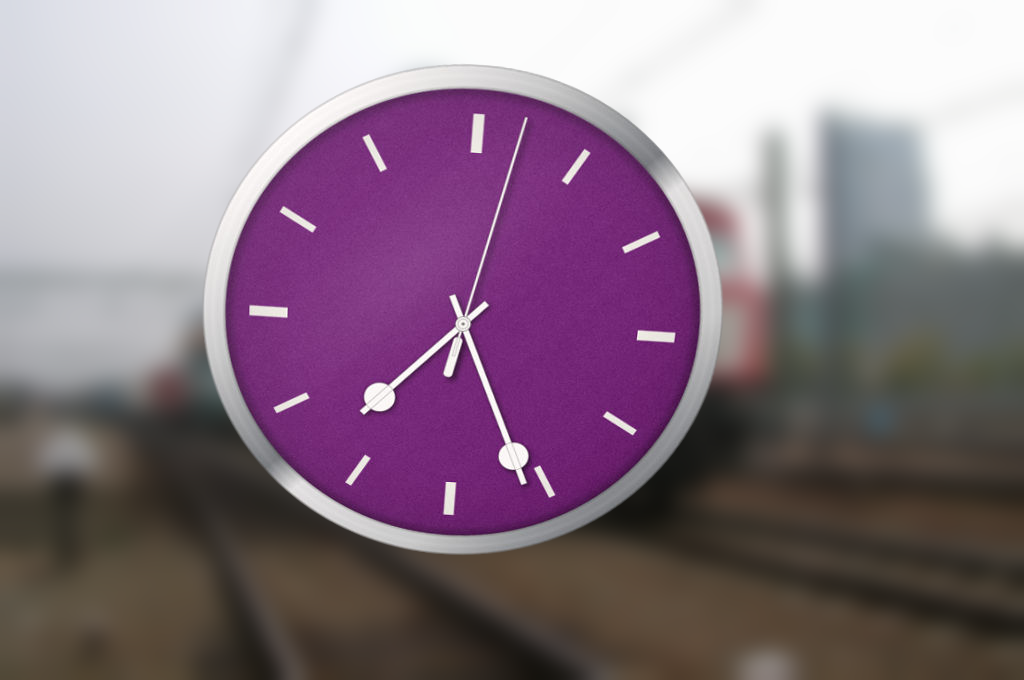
**7:26:02**
